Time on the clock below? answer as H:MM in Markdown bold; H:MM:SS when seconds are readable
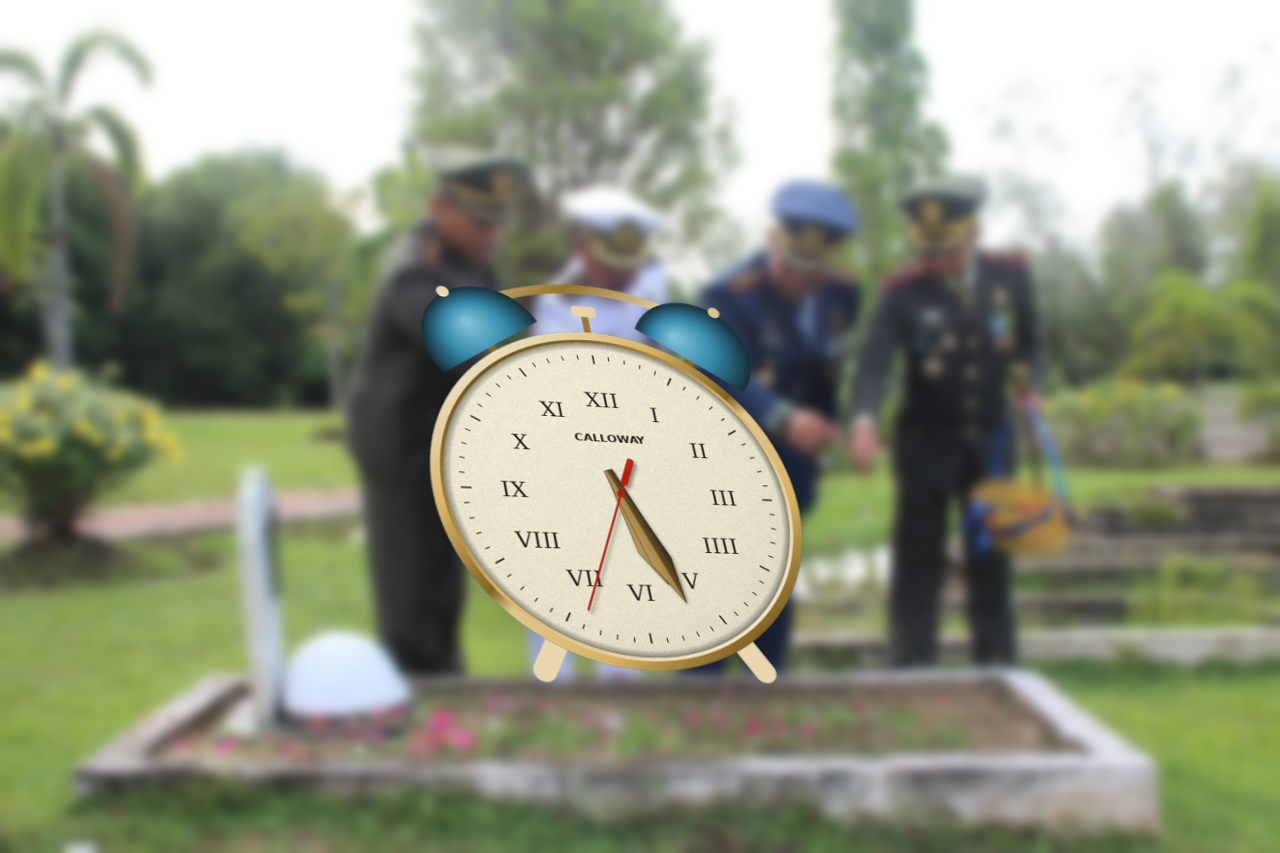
**5:26:34**
